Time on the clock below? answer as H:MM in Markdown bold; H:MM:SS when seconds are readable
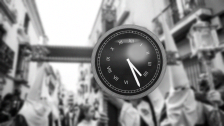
**4:25**
